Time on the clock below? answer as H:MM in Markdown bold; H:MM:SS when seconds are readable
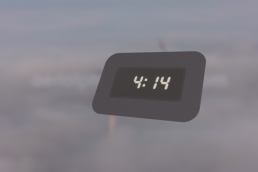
**4:14**
